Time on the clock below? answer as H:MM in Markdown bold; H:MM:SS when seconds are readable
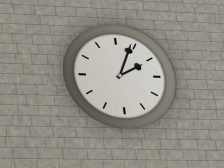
**2:04**
